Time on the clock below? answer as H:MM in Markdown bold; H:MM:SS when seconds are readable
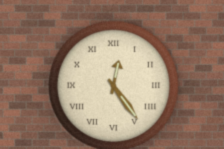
**12:24**
